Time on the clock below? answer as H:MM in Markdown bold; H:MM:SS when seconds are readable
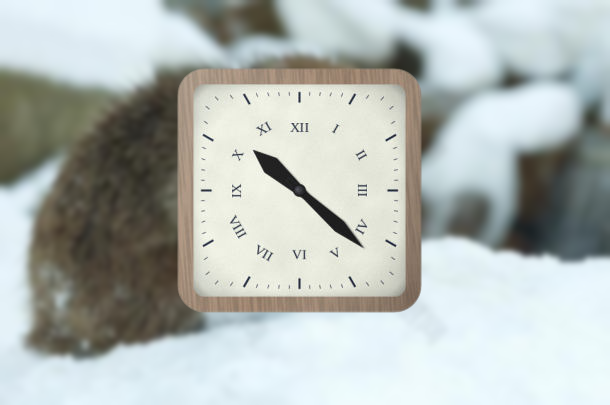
**10:22**
